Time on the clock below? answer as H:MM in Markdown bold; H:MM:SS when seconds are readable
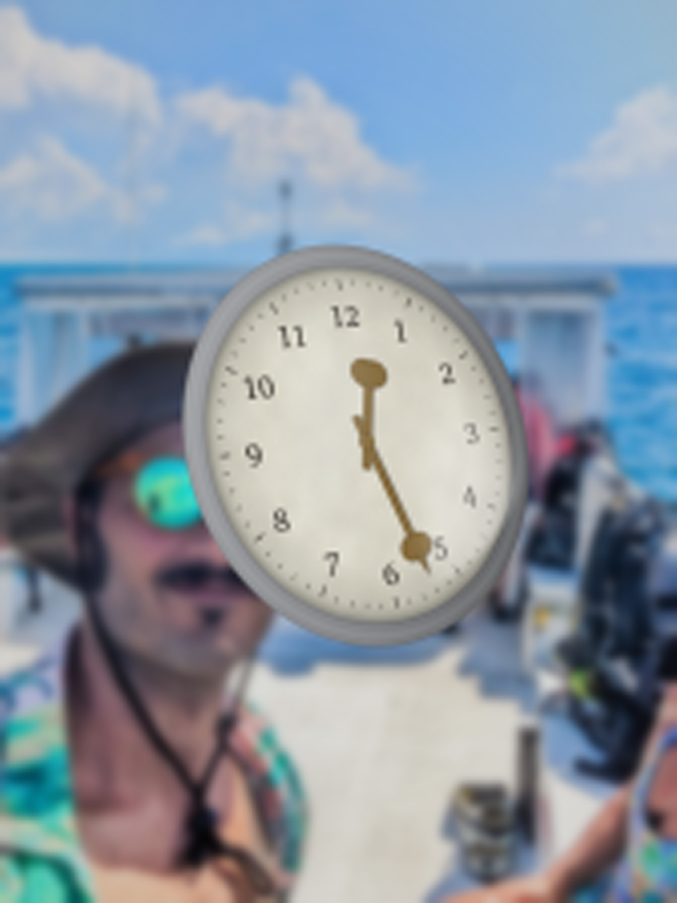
**12:27**
